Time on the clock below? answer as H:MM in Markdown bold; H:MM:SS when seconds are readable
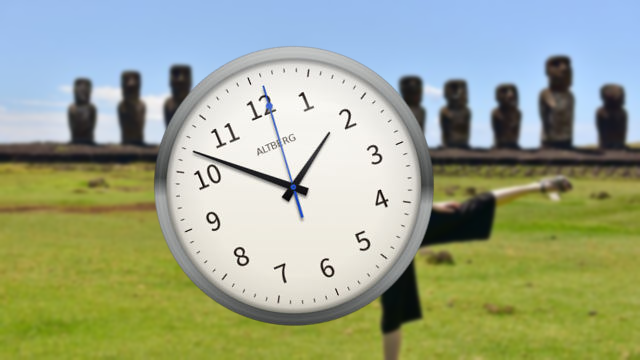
**1:52:01**
